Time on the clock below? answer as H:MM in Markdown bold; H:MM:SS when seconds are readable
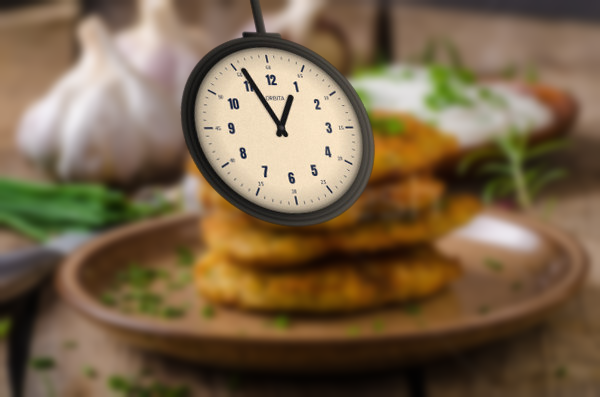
**12:56**
